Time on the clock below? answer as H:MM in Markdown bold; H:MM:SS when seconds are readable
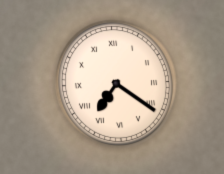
**7:21**
